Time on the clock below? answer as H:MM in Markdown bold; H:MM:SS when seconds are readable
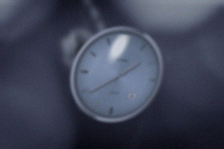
**1:39**
